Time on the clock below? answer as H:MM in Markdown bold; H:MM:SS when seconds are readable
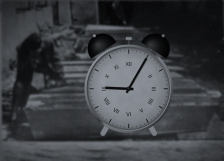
**9:05**
